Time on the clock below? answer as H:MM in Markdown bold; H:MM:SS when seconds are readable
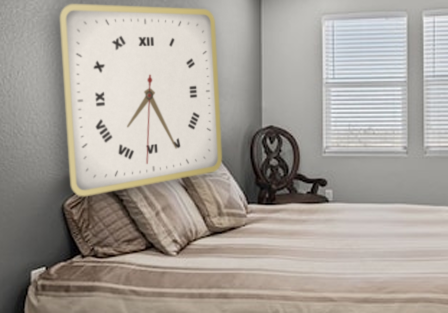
**7:25:31**
